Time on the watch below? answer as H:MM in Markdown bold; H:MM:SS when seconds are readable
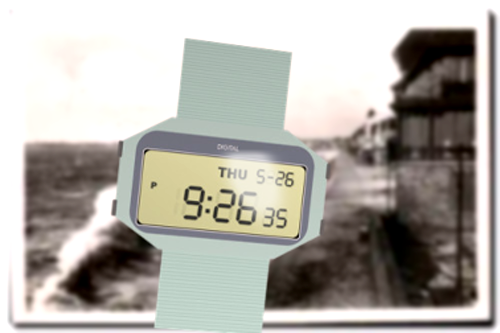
**9:26:35**
